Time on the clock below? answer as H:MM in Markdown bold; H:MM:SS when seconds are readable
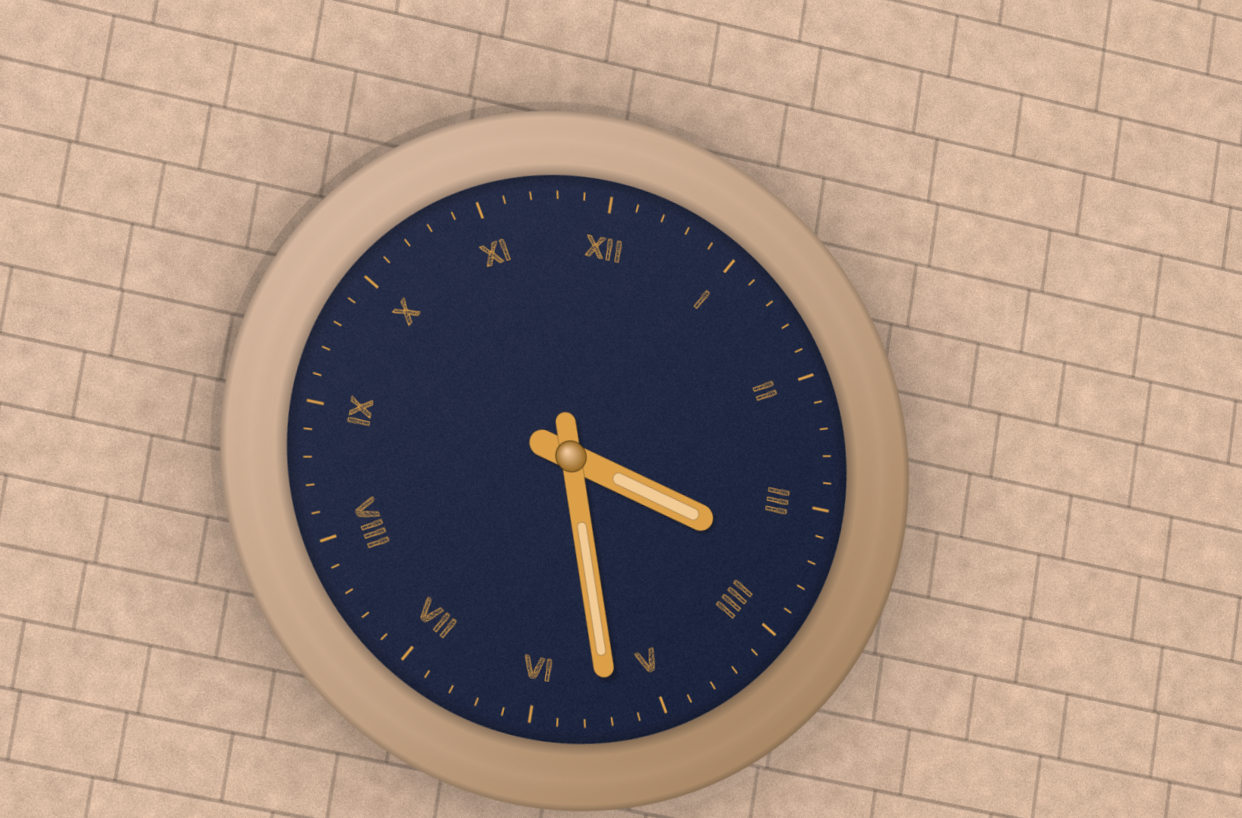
**3:27**
